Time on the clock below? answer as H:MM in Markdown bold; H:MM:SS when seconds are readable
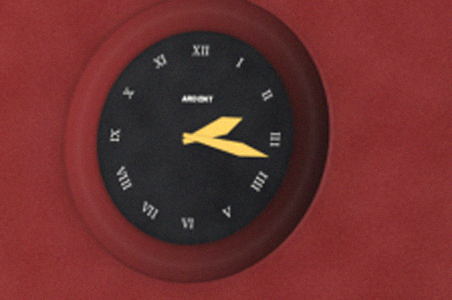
**2:17**
